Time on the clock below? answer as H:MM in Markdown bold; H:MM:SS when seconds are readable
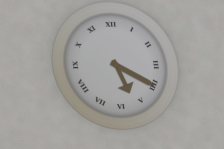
**5:20**
